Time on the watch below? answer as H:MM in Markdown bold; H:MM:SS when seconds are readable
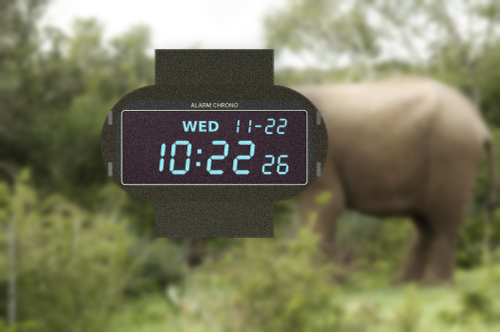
**10:22:26**
